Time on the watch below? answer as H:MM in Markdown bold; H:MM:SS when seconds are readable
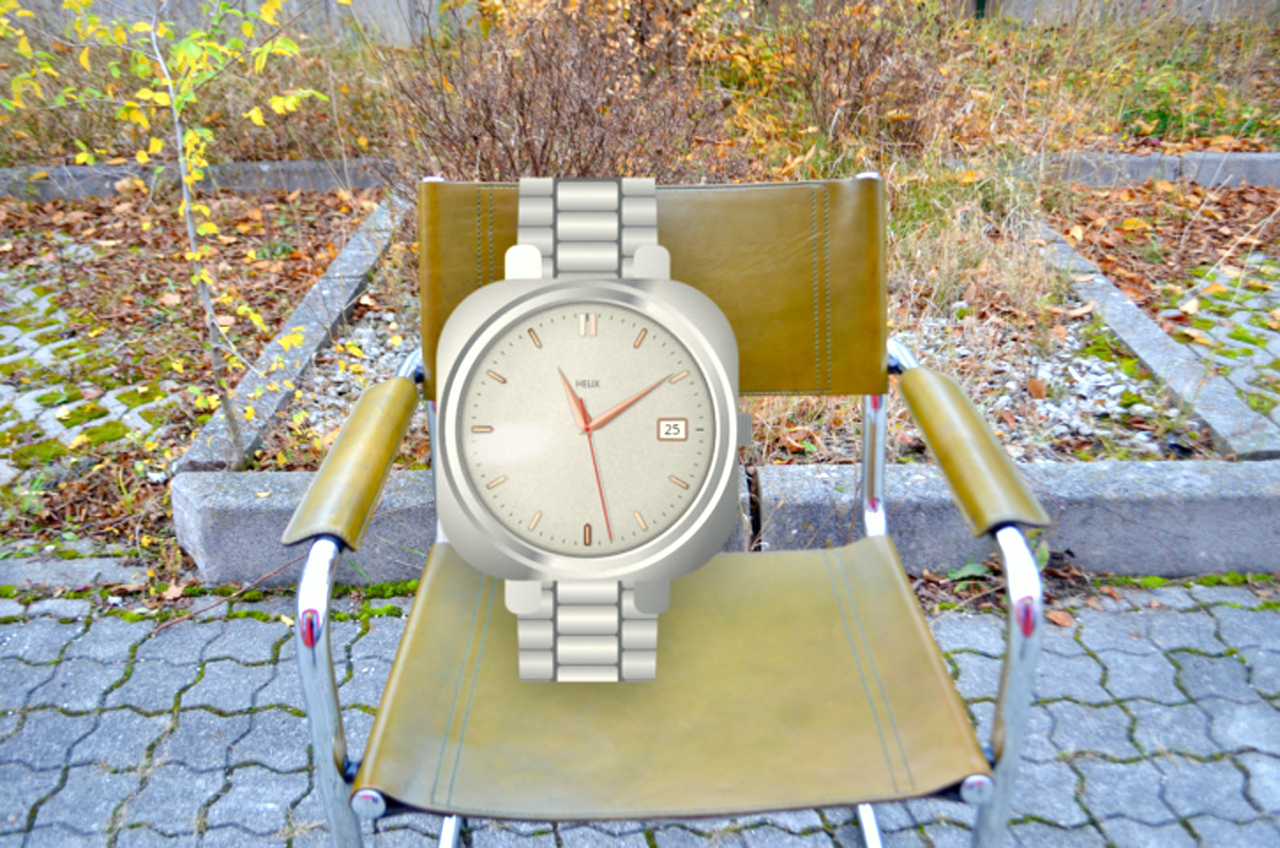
**11:09:28**
